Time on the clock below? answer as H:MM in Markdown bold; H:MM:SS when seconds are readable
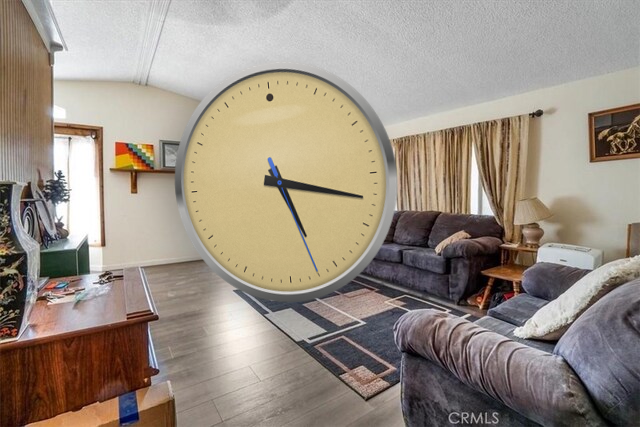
**5:17:27**
